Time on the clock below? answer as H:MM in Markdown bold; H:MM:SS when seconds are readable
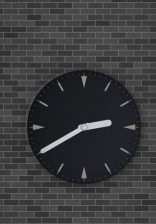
**2:40**
